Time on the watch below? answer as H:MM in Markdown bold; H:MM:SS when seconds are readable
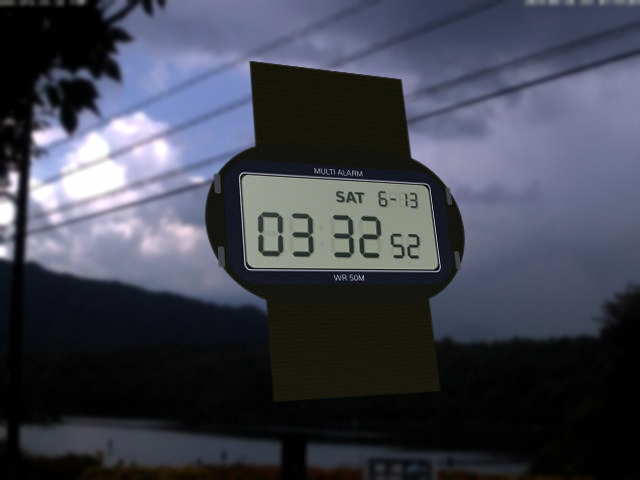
**3:32:52**
